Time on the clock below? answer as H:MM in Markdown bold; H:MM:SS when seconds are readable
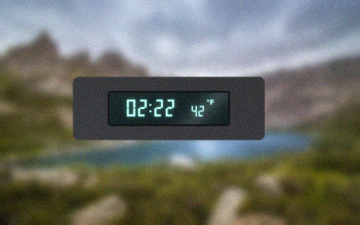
**2:22**
